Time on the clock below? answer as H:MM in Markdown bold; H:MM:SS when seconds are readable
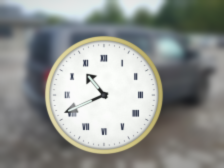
**10:41**
